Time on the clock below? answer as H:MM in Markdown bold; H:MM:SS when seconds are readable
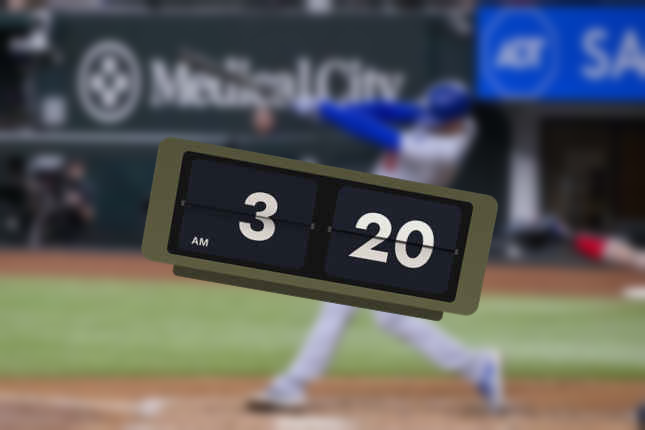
**3:20**
